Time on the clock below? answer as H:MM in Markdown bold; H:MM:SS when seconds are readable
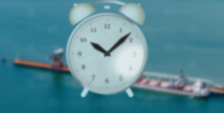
**10:08**
